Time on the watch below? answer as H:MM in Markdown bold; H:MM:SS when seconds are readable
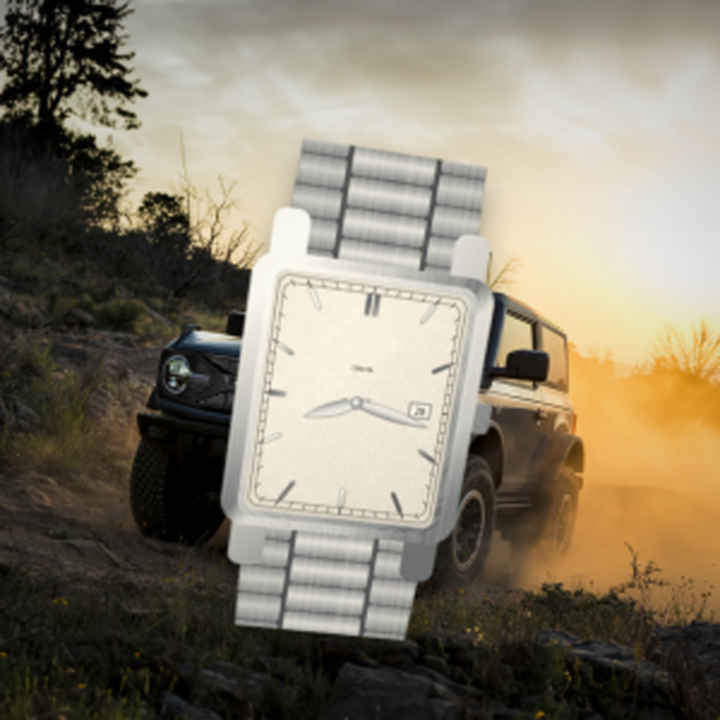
**8:17**
